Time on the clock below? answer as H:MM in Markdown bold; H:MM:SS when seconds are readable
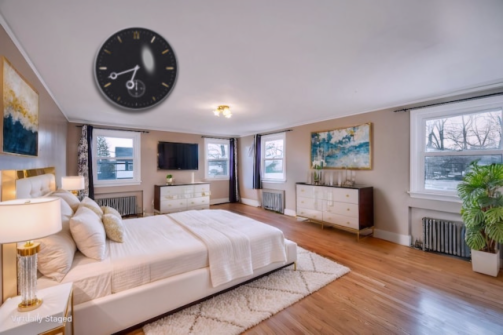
**6:42**
